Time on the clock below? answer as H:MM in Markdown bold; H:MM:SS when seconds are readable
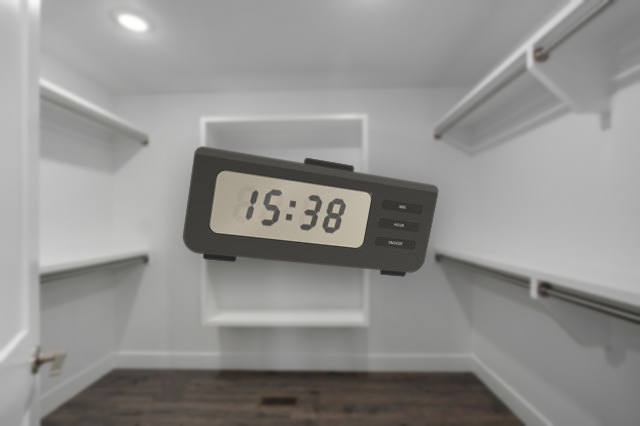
**15:38**
